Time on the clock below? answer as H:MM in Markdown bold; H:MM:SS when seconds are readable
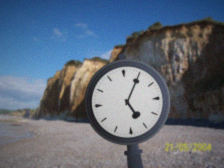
**5:05**
